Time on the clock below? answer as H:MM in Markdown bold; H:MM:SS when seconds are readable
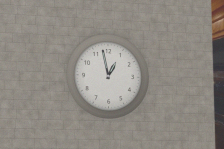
**12:58**
